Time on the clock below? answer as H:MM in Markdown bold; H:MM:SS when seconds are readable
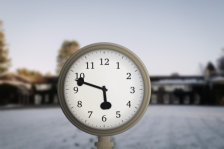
**5:48**
